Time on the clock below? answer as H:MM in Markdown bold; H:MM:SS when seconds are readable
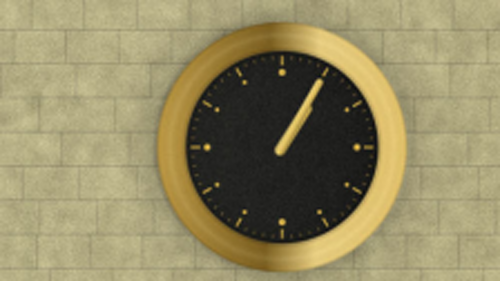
**1:05**
